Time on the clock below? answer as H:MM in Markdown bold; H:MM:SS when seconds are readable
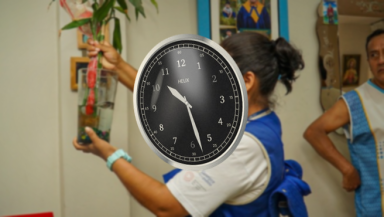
**10:28**
